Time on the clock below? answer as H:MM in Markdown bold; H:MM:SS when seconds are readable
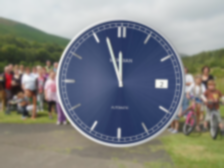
**11:57**
